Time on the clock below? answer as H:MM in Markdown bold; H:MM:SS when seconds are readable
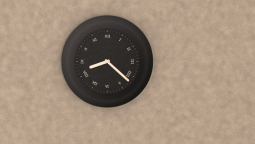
**8:22**
